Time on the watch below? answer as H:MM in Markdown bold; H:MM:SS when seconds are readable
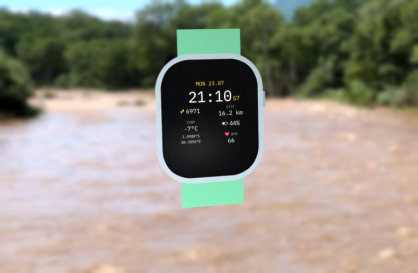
**21:10**
